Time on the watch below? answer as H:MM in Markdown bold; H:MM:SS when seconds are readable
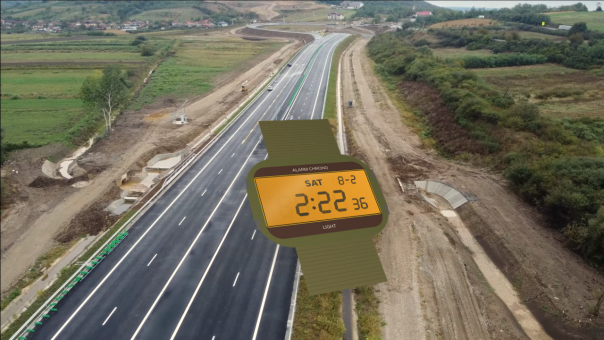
**2:22:36**
